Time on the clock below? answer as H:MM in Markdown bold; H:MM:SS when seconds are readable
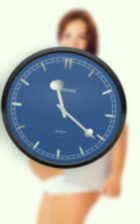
**11:21**
